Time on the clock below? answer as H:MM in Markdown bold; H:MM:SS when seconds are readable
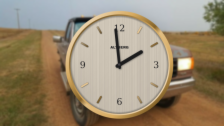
**1:59**
